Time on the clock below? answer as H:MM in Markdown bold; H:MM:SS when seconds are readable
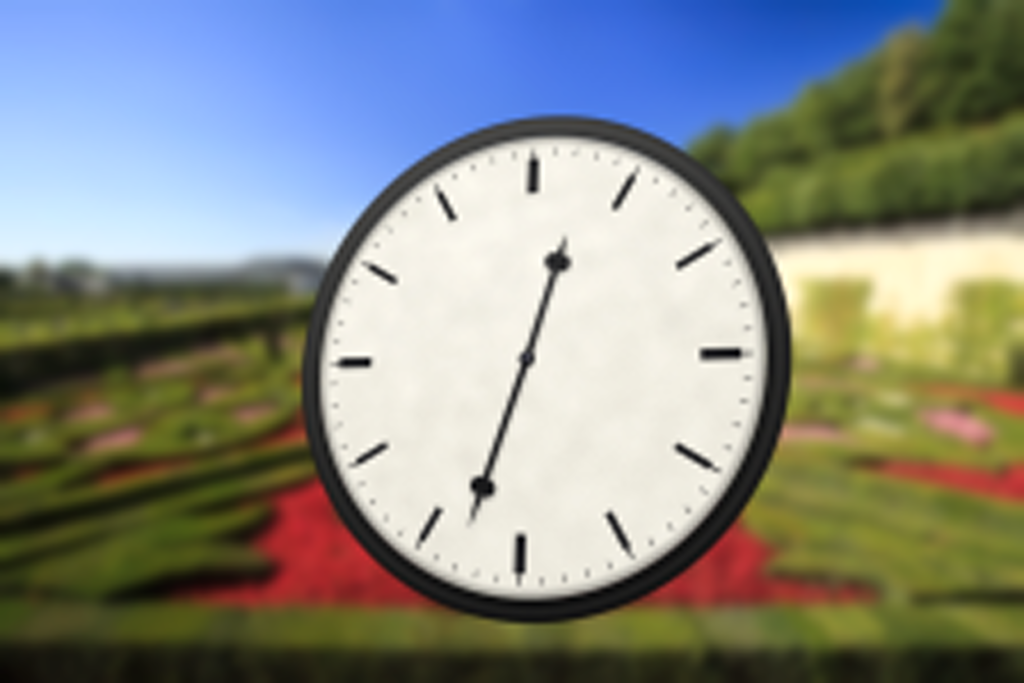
**12:33**
